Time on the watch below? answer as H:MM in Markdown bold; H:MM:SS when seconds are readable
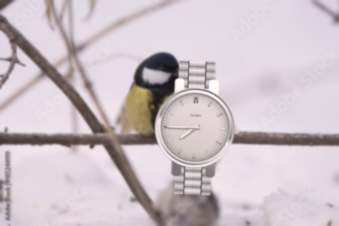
**7:45**
